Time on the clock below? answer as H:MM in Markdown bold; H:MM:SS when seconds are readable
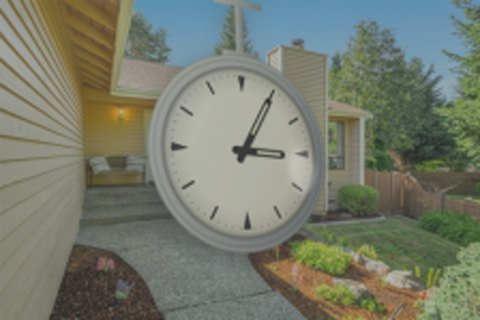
**3:05**
